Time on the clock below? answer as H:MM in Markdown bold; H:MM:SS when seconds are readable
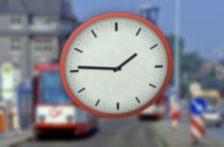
**1:46**
